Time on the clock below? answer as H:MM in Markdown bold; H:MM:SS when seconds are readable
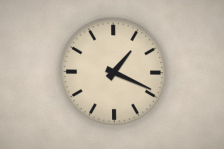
**1:19**
